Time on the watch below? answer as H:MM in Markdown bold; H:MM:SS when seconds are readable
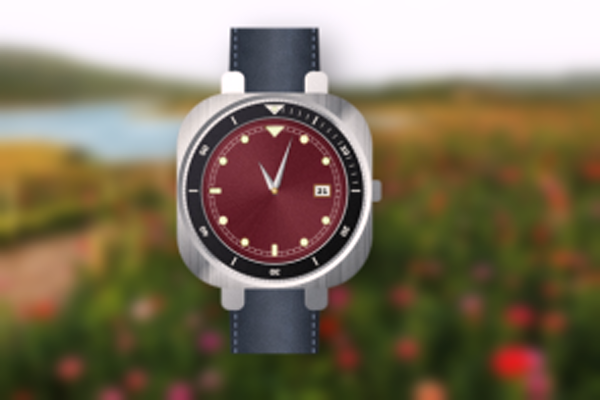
**11:03**
